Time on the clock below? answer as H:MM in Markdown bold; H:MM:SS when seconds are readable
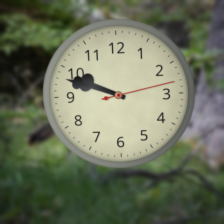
**9:48:13**
